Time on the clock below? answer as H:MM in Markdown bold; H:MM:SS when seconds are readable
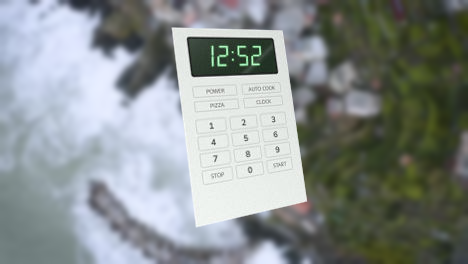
**12:52**
